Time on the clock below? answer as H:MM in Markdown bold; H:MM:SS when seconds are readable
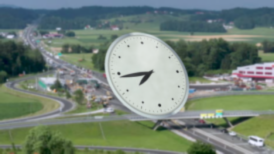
**7:44**
